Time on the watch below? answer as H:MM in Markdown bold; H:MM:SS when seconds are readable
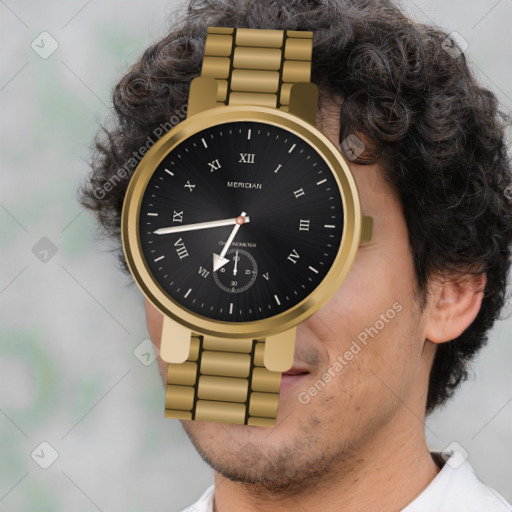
**6:43**
